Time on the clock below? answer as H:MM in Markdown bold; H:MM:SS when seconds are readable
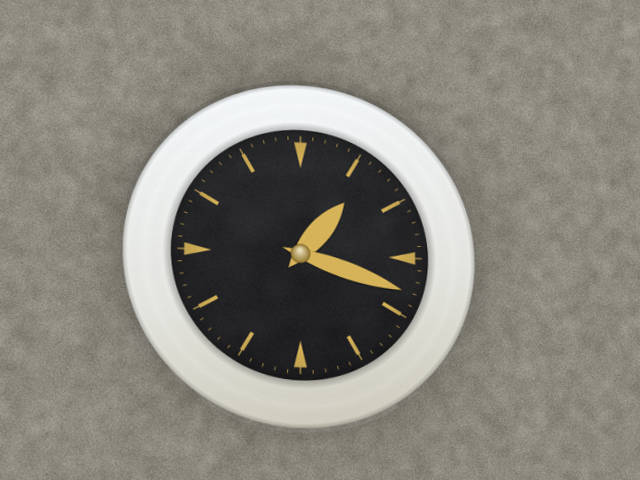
**1:18**
